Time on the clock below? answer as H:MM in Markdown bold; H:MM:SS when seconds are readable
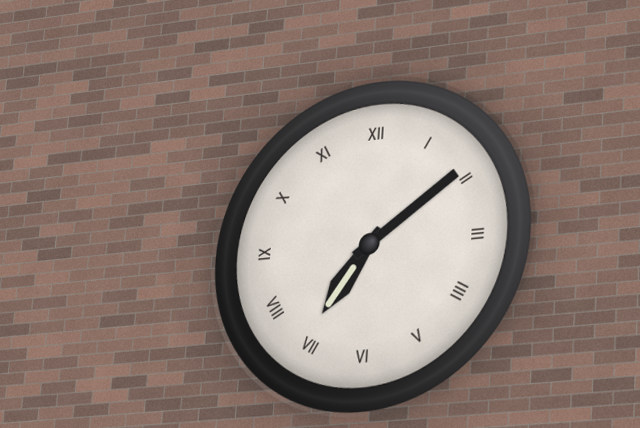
**7:09**
